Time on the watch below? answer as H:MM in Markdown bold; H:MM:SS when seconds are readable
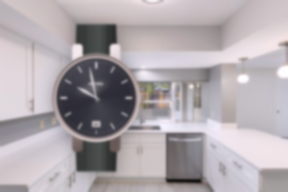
**9:58**
